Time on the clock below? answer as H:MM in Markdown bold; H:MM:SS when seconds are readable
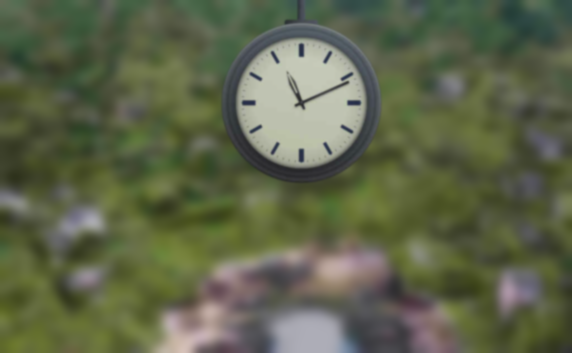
**11:11**
